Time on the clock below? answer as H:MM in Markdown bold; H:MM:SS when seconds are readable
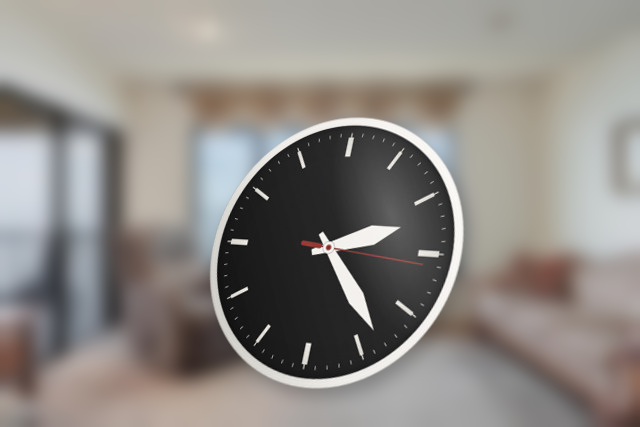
**2:23:16**
